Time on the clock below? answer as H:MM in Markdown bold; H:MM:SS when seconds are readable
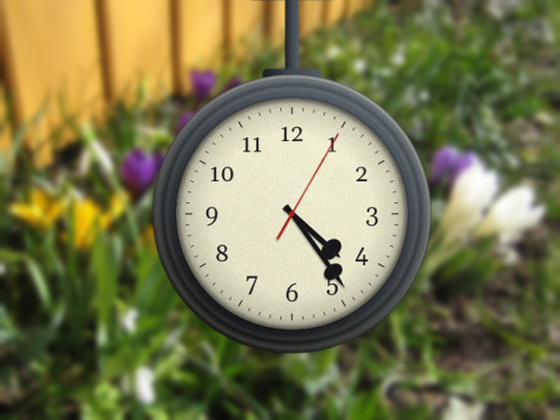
**4:24:05**
